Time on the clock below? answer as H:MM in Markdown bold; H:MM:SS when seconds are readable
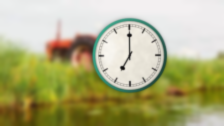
**7:00**
